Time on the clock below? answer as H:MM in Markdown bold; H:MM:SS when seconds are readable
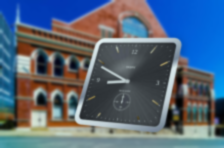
**8:49**
